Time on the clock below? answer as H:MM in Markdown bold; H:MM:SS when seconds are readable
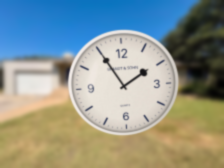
**1:55**
